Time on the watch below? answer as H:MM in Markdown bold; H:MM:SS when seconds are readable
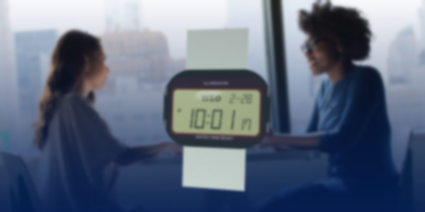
**10:01**
